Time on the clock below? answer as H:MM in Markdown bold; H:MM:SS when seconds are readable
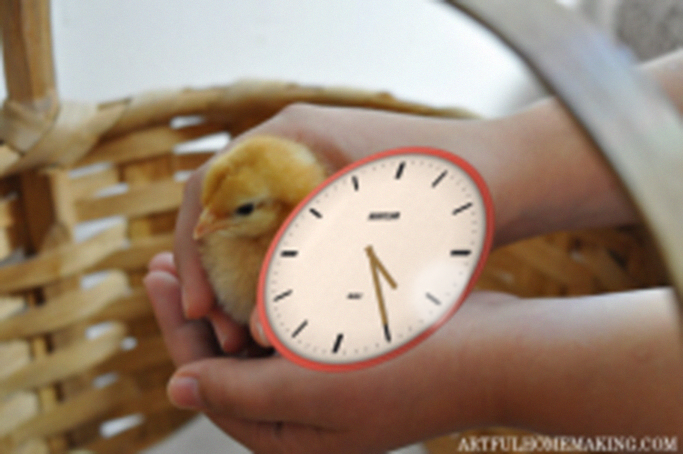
**4:25**
